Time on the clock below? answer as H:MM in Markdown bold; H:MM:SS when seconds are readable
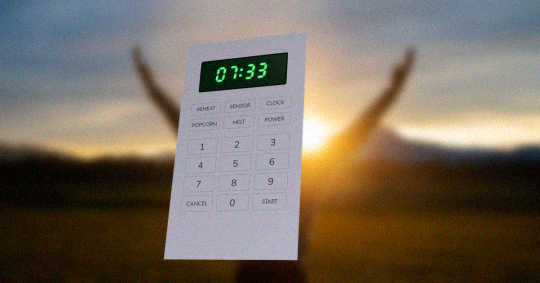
**7:33**
